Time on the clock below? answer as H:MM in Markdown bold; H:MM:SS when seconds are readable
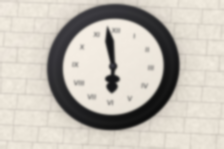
**5:58**
